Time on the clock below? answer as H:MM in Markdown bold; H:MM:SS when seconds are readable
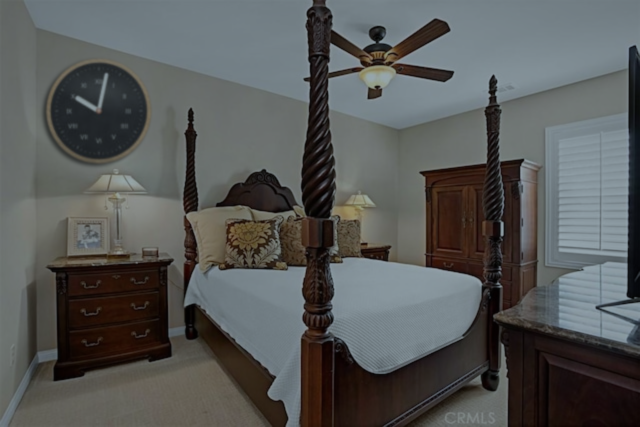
**10:02**
